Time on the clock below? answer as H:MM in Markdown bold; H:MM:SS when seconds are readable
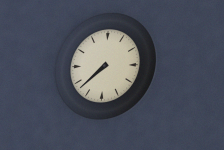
**7:38**
